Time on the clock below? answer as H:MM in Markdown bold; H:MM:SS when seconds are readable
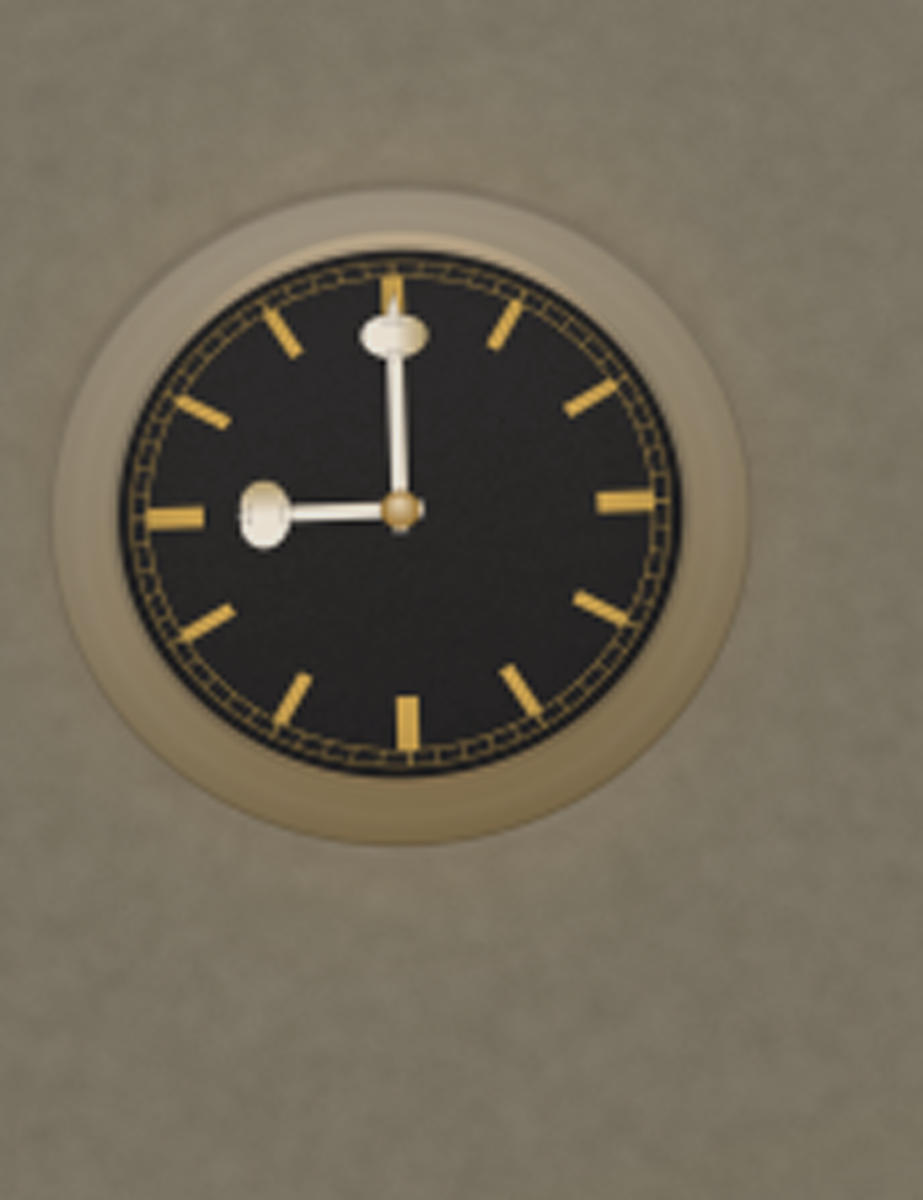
**9:00**
